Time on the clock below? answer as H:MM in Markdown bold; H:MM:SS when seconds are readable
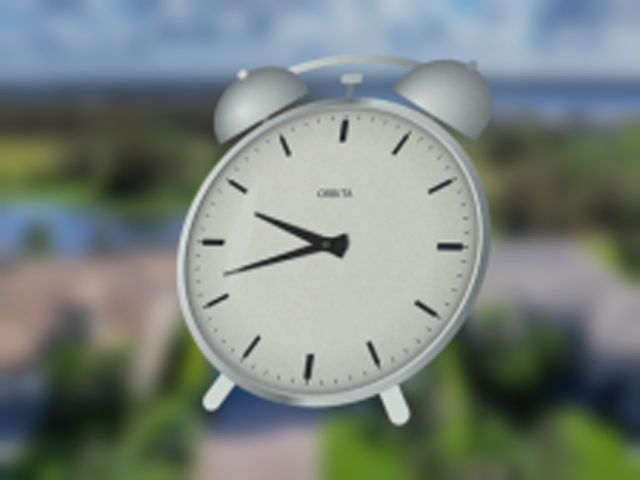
**9:42**
